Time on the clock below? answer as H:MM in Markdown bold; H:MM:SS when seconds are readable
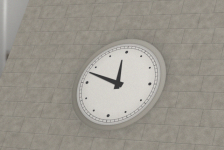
**11:48**
